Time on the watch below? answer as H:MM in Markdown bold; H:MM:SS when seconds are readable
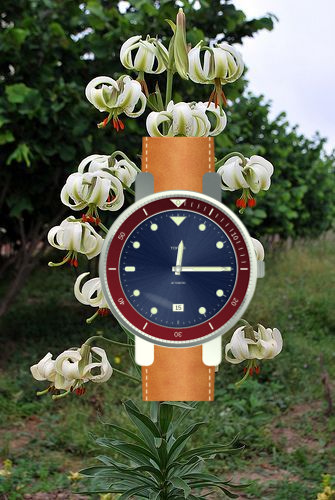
**12:15**
